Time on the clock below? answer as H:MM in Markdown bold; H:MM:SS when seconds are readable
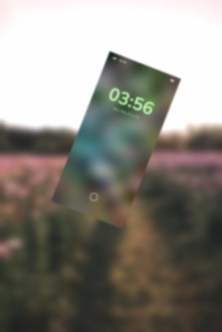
**3:56**
